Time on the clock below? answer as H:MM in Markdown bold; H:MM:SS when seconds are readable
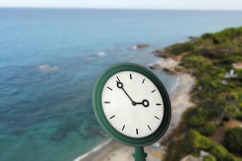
**2:54**
